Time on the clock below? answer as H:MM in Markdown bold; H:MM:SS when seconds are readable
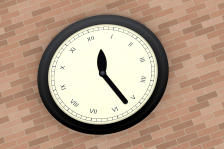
**12:27**
